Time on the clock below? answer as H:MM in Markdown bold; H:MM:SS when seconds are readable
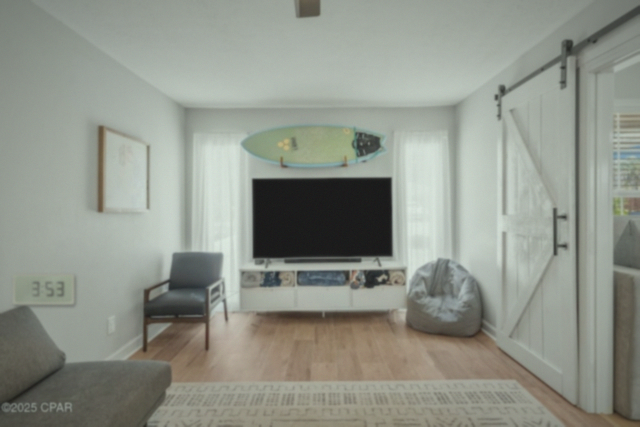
**3:53**
